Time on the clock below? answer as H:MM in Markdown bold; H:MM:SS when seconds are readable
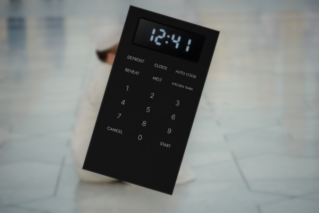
**12:41**
